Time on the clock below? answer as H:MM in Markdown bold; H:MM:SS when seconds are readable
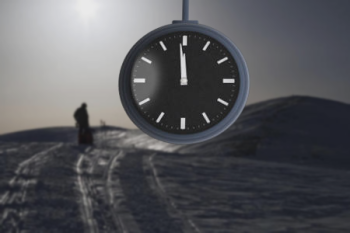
**11:59**
